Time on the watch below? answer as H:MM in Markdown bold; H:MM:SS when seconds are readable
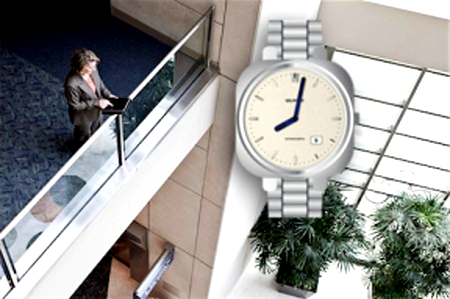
**8:02**
